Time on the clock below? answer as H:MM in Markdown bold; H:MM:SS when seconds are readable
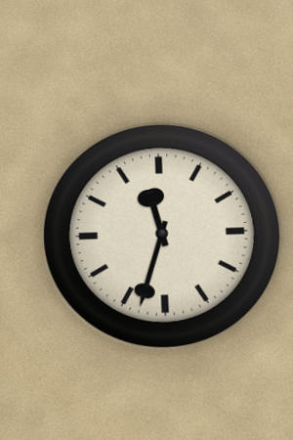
**11:33**
